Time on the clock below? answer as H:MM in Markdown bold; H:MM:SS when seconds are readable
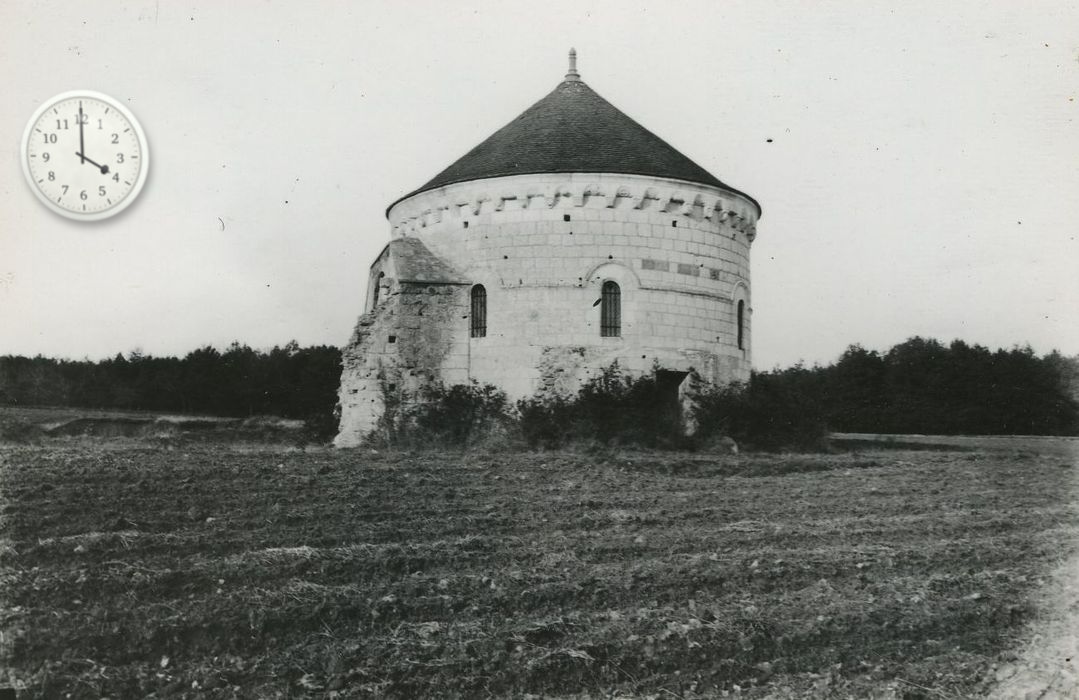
**4:00**
